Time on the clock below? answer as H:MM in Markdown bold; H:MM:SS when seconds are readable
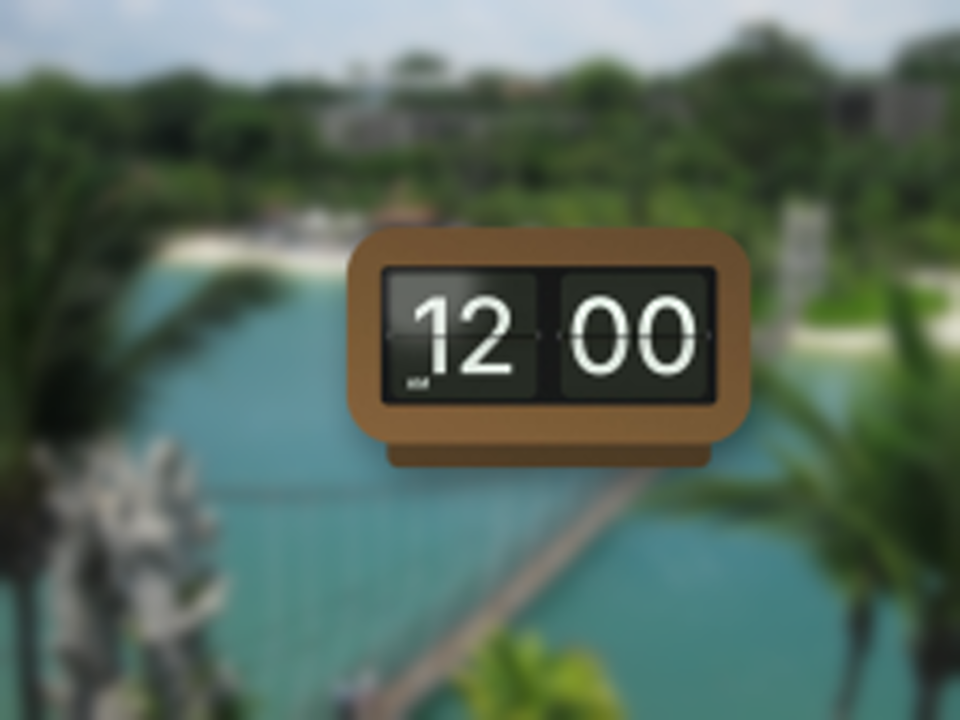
**12:00**
